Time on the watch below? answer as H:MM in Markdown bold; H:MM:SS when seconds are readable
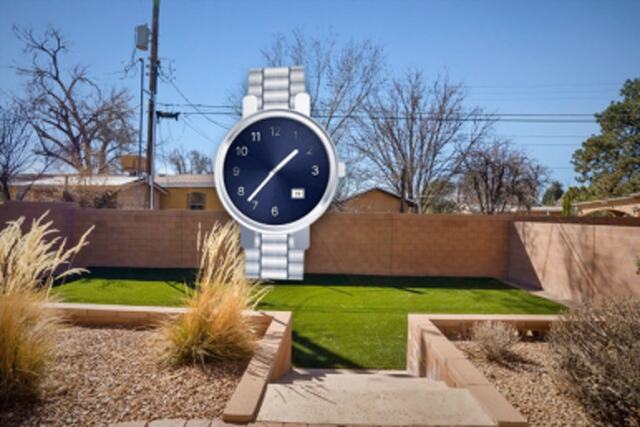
**1:37**
